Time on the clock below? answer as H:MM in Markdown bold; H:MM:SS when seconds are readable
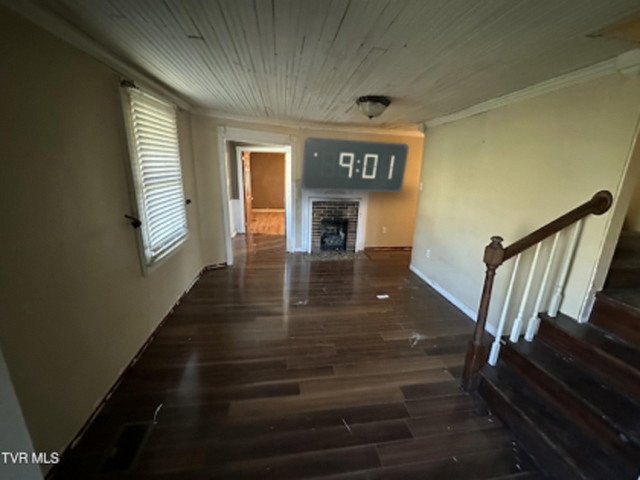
**9:01**
